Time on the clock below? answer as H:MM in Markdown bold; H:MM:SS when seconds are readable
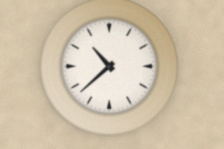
**10:38**
